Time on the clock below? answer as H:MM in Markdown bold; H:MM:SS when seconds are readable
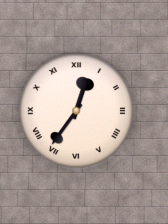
**12:36**
